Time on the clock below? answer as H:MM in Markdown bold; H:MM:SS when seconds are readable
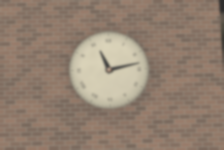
**11:13**
